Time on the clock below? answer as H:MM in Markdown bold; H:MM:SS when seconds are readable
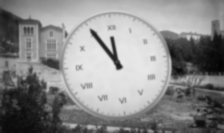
**11:55**
